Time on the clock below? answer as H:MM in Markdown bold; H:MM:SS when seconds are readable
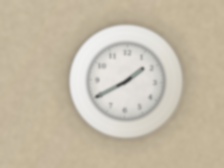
**1:40**
